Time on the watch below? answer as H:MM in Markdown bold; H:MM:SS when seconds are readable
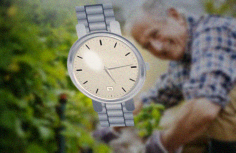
**5:14**
